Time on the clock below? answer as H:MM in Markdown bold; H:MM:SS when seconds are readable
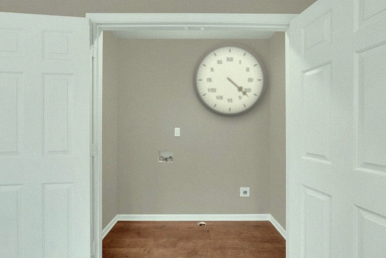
**4:22**
